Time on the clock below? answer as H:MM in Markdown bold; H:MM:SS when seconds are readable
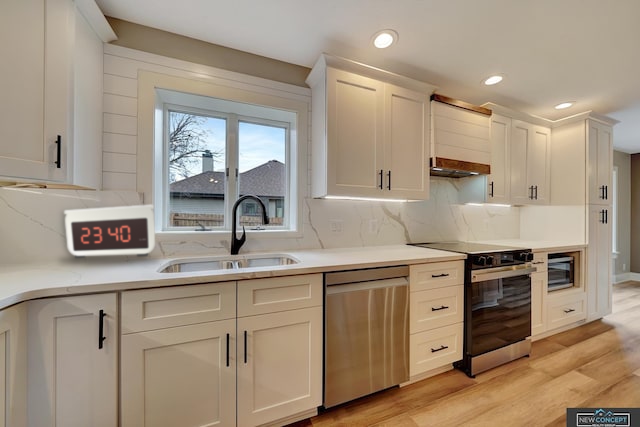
**23:40**
